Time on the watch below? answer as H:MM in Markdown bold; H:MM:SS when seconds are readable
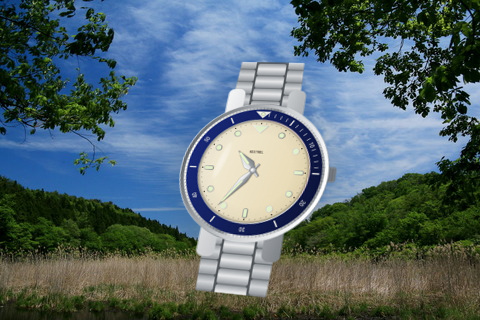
**10:36**
